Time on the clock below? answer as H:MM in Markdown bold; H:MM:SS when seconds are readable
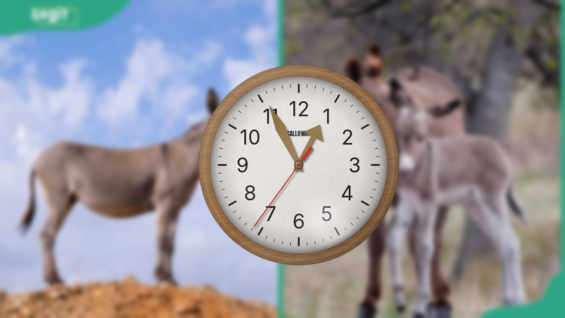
**12:55:36**
